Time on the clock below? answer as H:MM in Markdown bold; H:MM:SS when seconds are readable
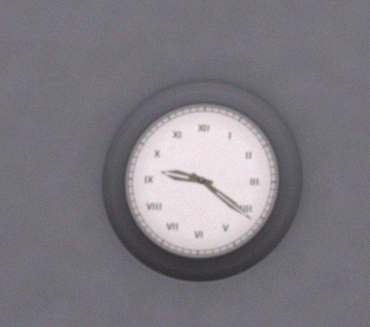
**9:21**
